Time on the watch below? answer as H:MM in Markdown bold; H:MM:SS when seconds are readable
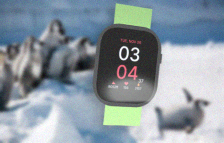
**3:04**
